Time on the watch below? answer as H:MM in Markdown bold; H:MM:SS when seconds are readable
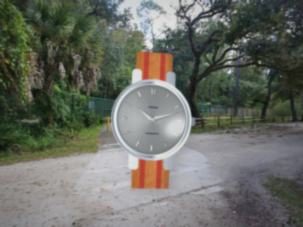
**10:12**
